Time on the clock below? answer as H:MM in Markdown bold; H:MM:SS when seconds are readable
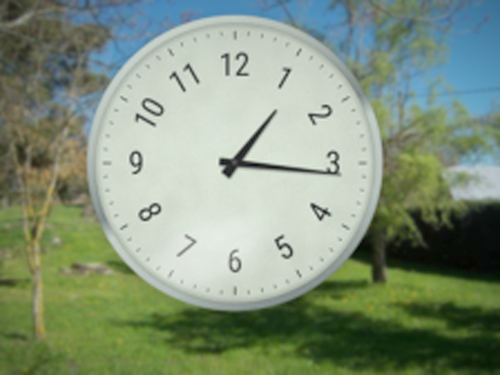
**1:16**
